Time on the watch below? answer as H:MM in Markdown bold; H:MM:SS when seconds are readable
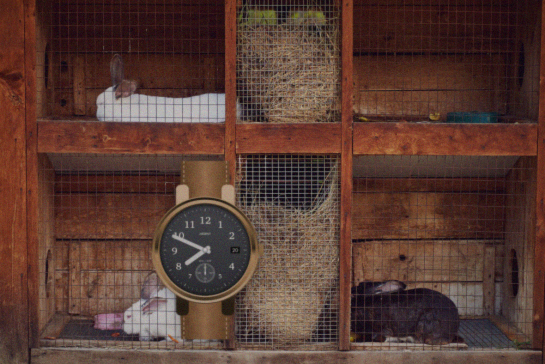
**7:49**
